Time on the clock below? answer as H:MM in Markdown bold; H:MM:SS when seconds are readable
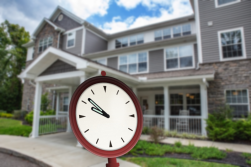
**9:52**
